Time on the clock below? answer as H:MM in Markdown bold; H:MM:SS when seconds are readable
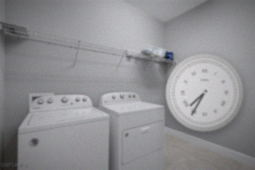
**7:35**
